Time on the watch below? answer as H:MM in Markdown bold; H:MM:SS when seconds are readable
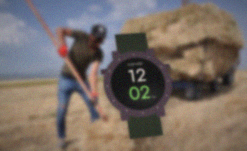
**12:02**
